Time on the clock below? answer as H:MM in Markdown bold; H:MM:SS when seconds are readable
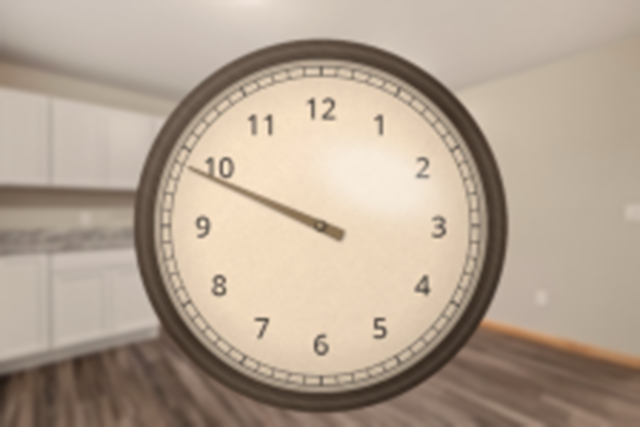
**9:49**
